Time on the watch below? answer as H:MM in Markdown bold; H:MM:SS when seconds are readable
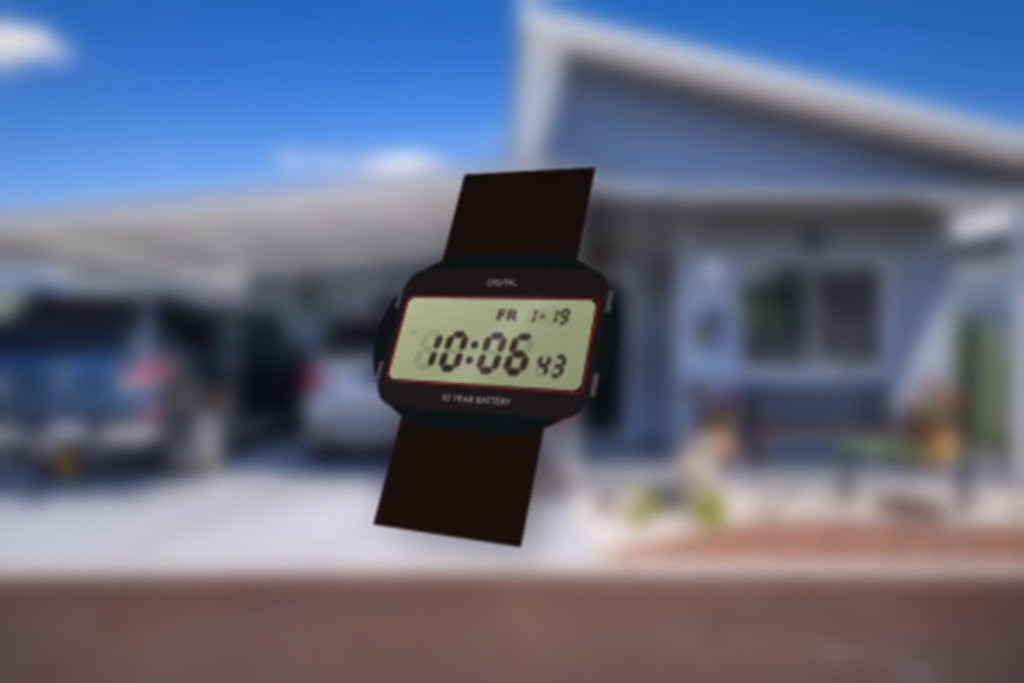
**10:06:43**
